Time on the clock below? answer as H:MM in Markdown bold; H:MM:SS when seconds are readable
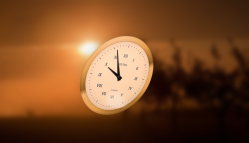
**9:56**
